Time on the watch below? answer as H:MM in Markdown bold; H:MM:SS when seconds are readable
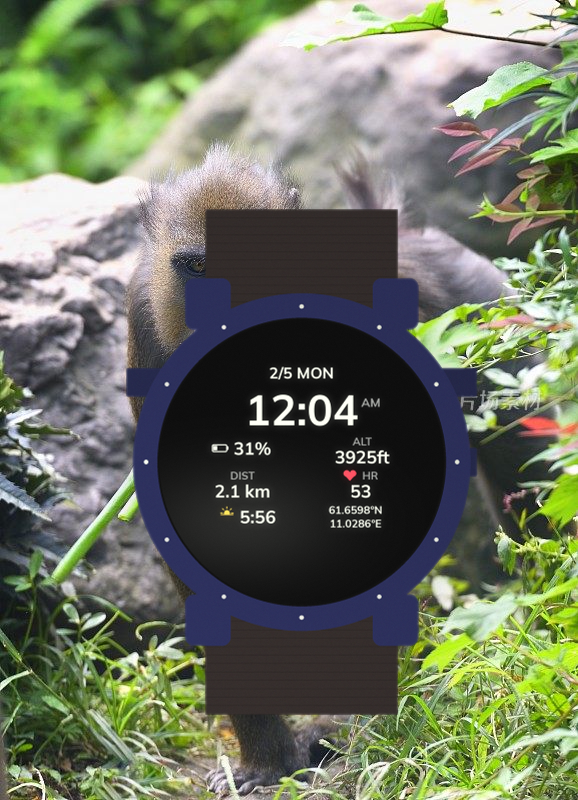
**12:04**
